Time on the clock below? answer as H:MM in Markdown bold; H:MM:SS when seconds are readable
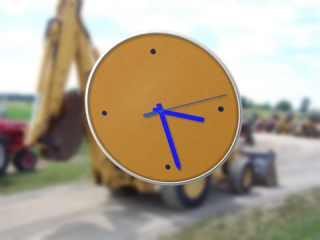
**3:28:13**
